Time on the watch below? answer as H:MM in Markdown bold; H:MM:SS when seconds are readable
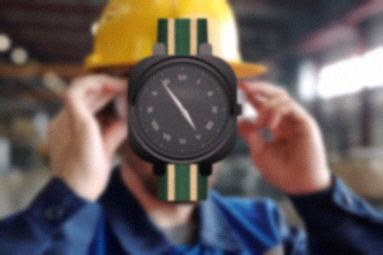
**4:54**
